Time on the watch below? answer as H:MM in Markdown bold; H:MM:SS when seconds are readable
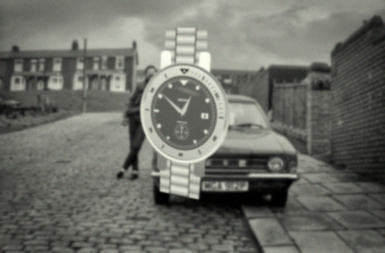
**12:51**
